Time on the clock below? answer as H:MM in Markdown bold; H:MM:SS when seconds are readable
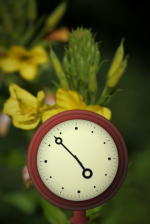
**4:53**
